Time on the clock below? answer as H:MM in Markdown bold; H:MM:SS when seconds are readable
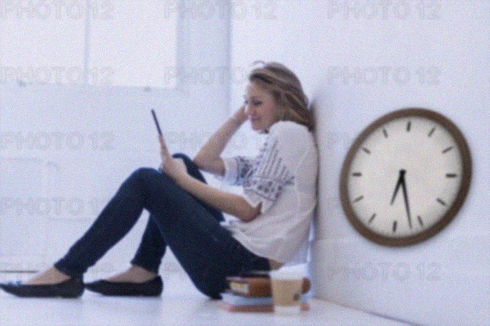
**6:27**
